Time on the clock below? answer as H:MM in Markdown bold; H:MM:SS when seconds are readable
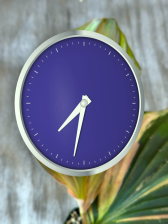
**7:32**
